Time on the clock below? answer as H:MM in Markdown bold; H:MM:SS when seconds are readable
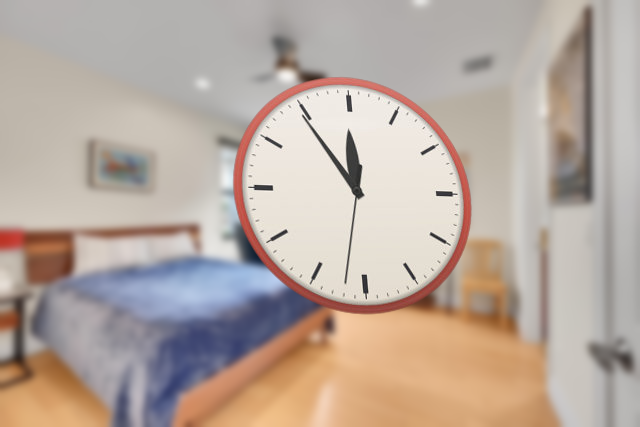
**11:54:32**
